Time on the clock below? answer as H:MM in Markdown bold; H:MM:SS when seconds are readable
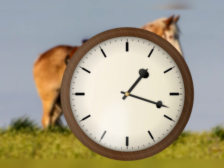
**1:18**
